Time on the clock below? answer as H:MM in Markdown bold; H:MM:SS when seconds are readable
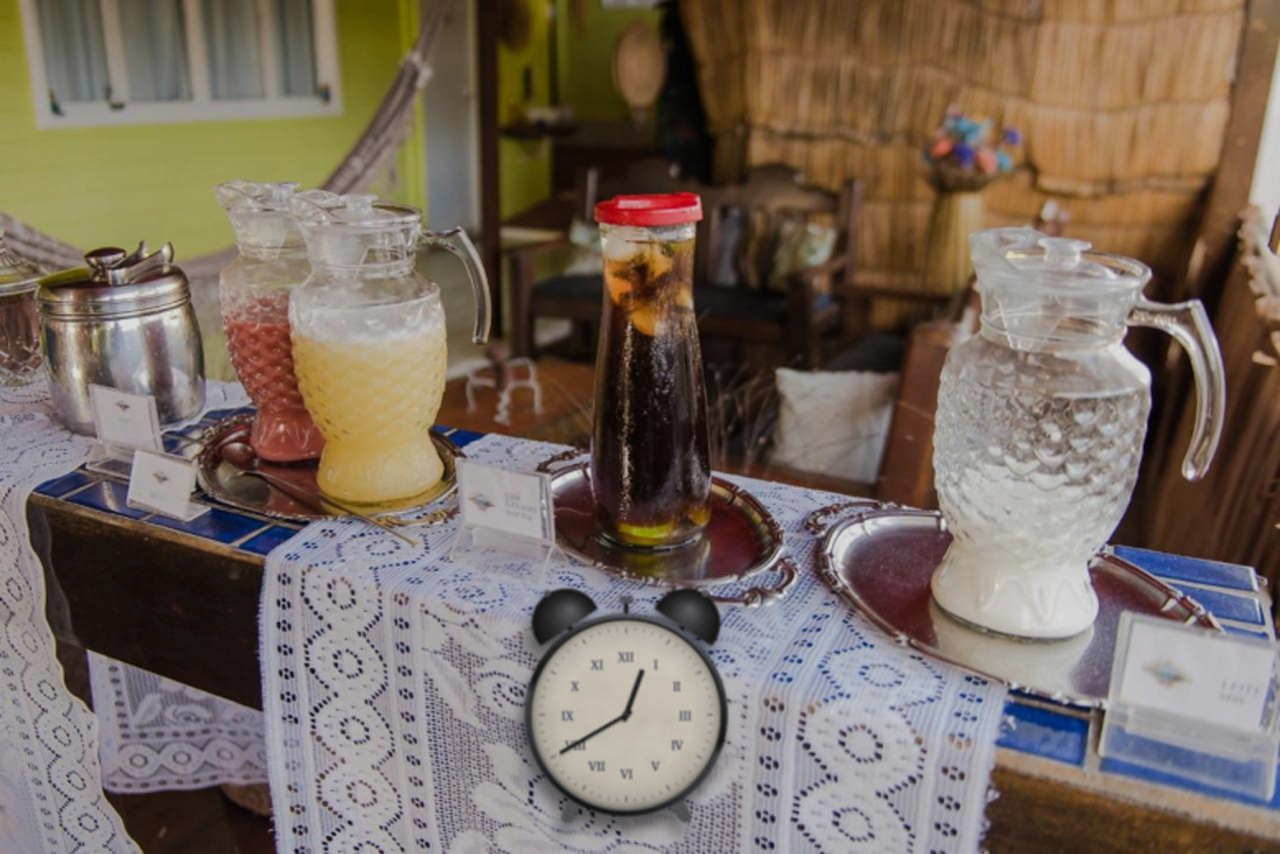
**12:40**
